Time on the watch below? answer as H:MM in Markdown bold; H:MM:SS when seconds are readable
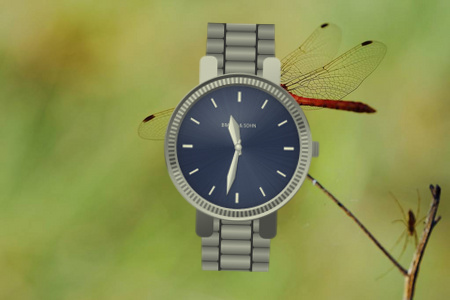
**11:32**
